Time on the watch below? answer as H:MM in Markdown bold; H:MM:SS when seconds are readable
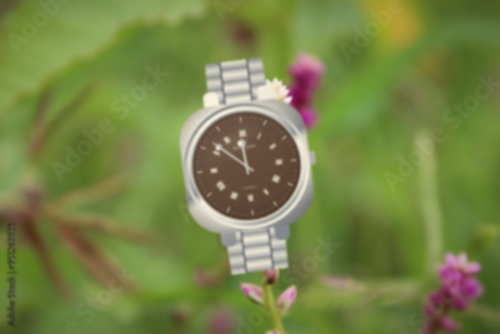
**11:52**
